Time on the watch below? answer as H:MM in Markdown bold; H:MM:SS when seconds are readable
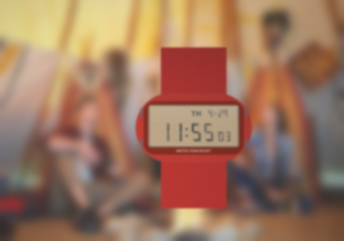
**11:55**
